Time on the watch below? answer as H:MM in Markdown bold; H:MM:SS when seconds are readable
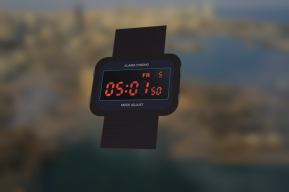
**5:01:50**
